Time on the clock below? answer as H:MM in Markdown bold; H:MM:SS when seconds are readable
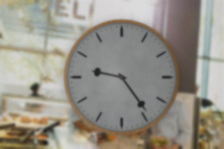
**9:24**
